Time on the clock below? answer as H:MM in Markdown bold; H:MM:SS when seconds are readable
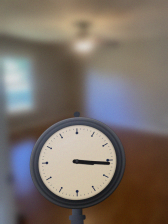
**3:16**
